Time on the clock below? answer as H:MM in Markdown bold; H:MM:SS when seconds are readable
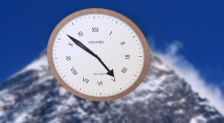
**4:52**
